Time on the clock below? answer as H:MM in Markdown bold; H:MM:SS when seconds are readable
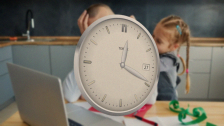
**12:19**
